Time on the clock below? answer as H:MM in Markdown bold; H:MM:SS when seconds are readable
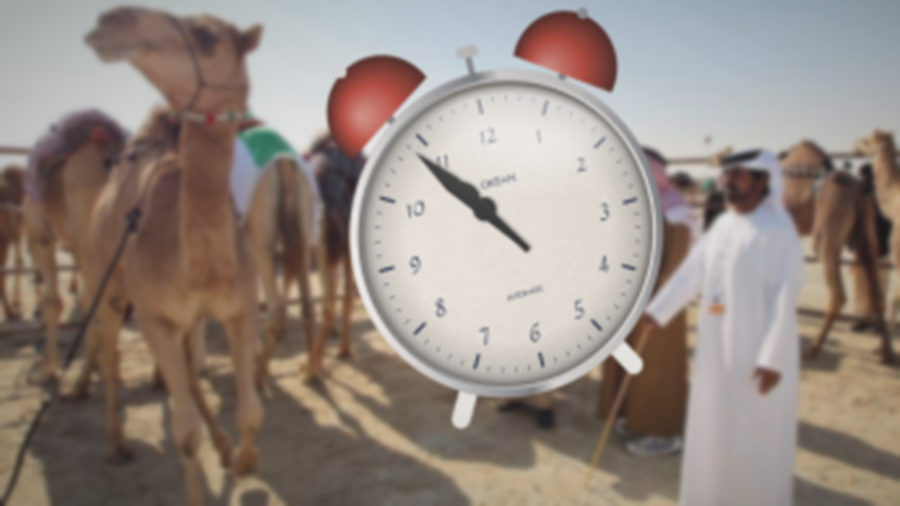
**10:54**
